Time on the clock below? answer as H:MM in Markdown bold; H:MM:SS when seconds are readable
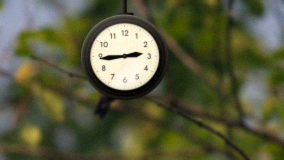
**2:44**
